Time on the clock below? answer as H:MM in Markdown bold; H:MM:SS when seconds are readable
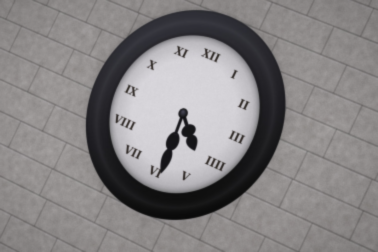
**4:29**
